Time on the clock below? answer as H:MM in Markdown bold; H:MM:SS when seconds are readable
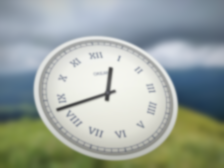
**12:43**
